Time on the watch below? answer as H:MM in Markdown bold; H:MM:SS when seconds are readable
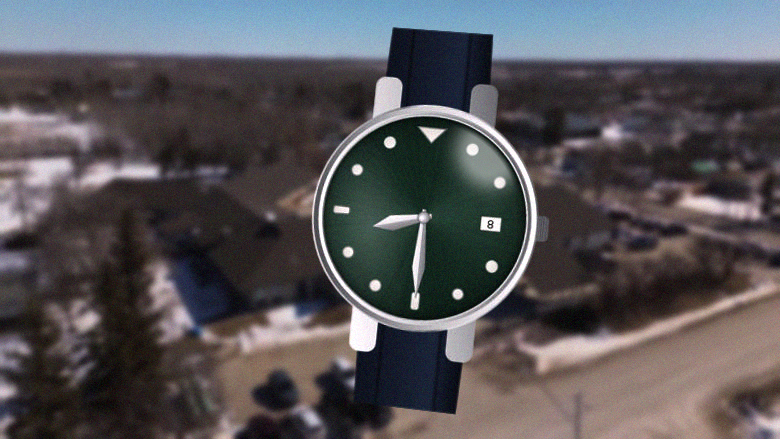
**8:30**
